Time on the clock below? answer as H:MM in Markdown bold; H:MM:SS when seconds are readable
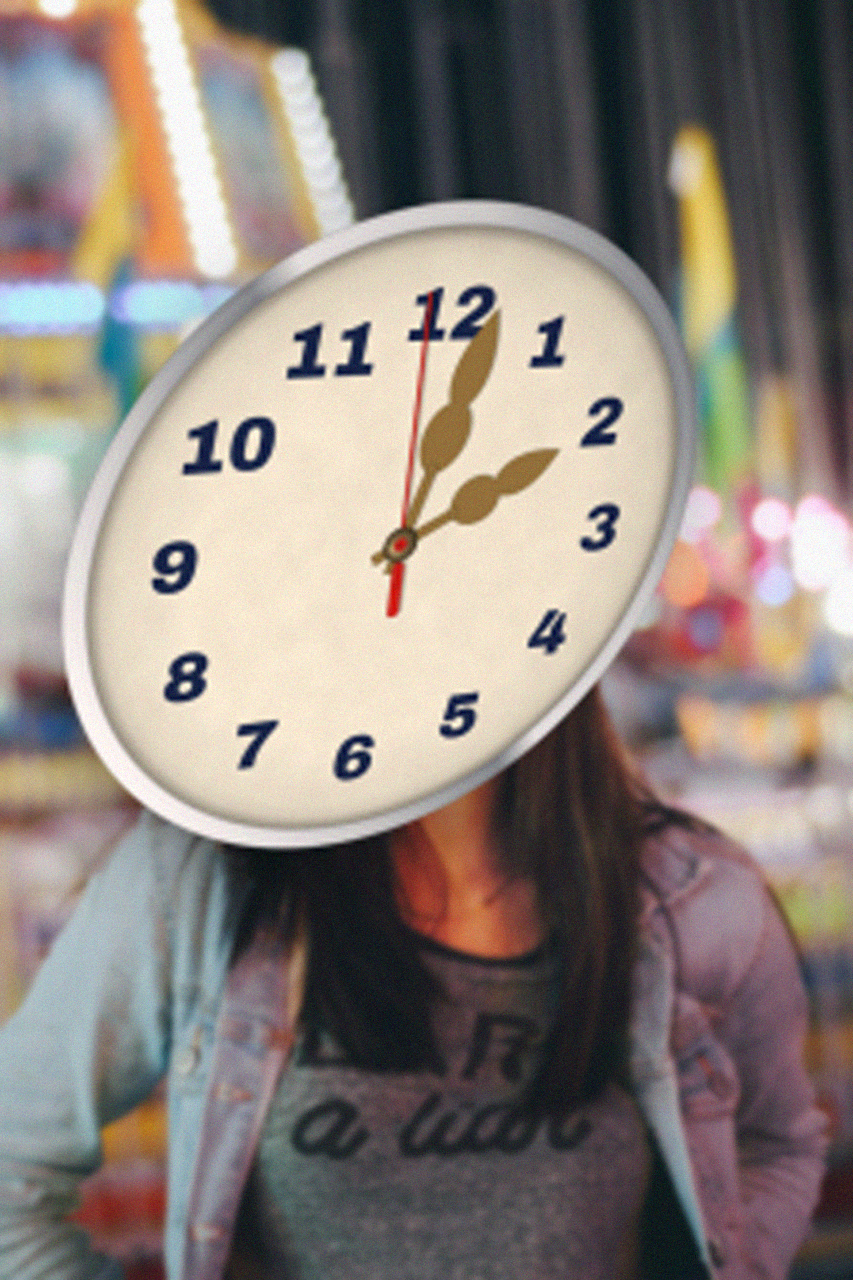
**2:01:59**
